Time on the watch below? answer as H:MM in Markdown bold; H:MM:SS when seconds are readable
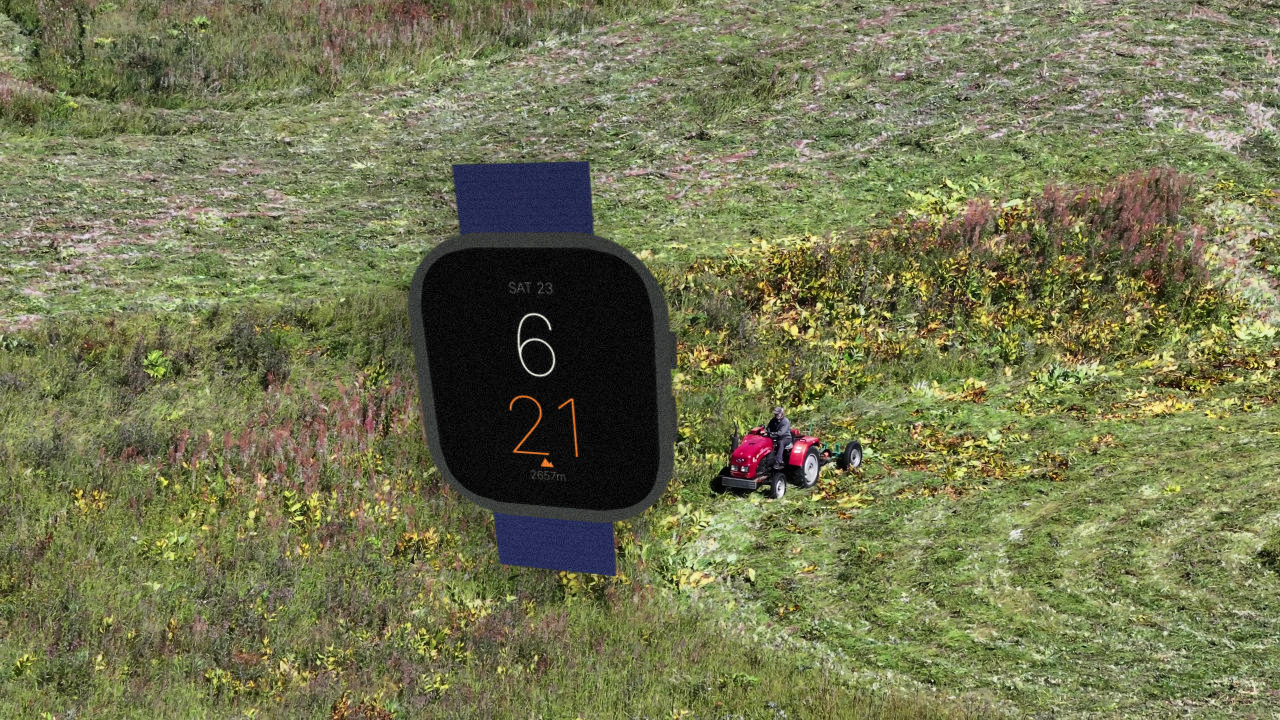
**6:21**
